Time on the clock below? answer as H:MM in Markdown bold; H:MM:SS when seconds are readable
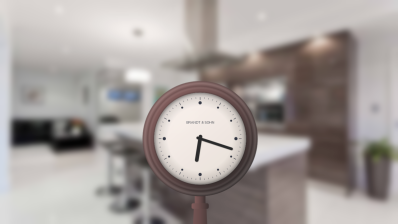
**6:18**
